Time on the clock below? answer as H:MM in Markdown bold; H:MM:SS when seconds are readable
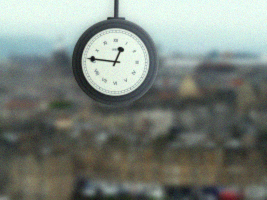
**12:46**
